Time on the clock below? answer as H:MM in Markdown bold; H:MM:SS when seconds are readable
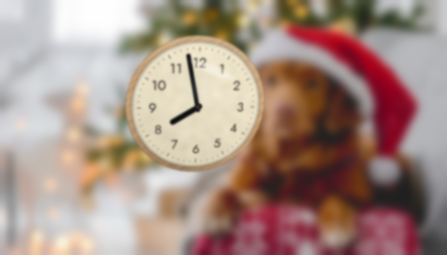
**7:58**
